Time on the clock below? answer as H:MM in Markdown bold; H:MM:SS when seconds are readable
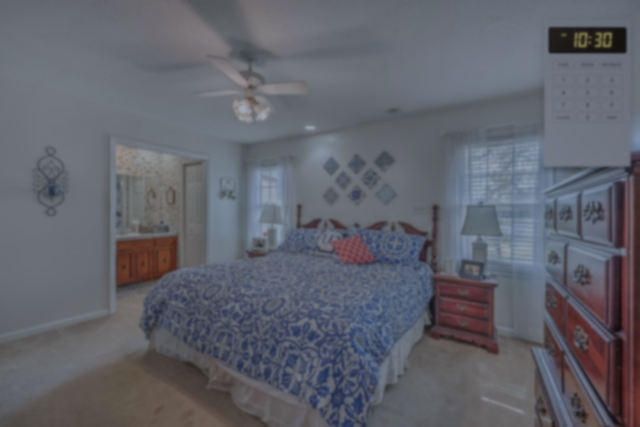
**10:30**
